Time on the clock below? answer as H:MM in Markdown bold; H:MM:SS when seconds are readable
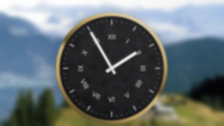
**1:55**
